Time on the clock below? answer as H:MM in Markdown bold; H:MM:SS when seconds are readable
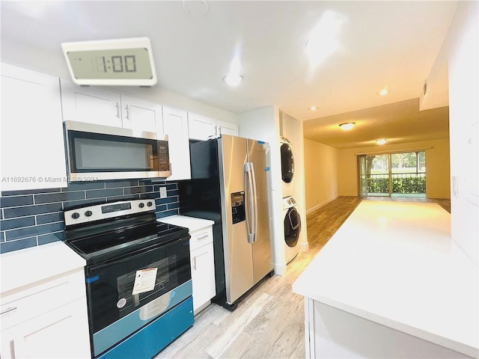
**1:00**
